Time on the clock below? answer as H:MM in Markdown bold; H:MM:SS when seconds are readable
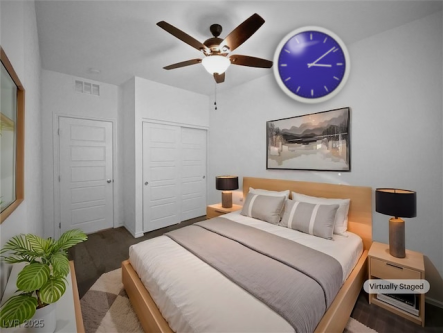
**3:09**
